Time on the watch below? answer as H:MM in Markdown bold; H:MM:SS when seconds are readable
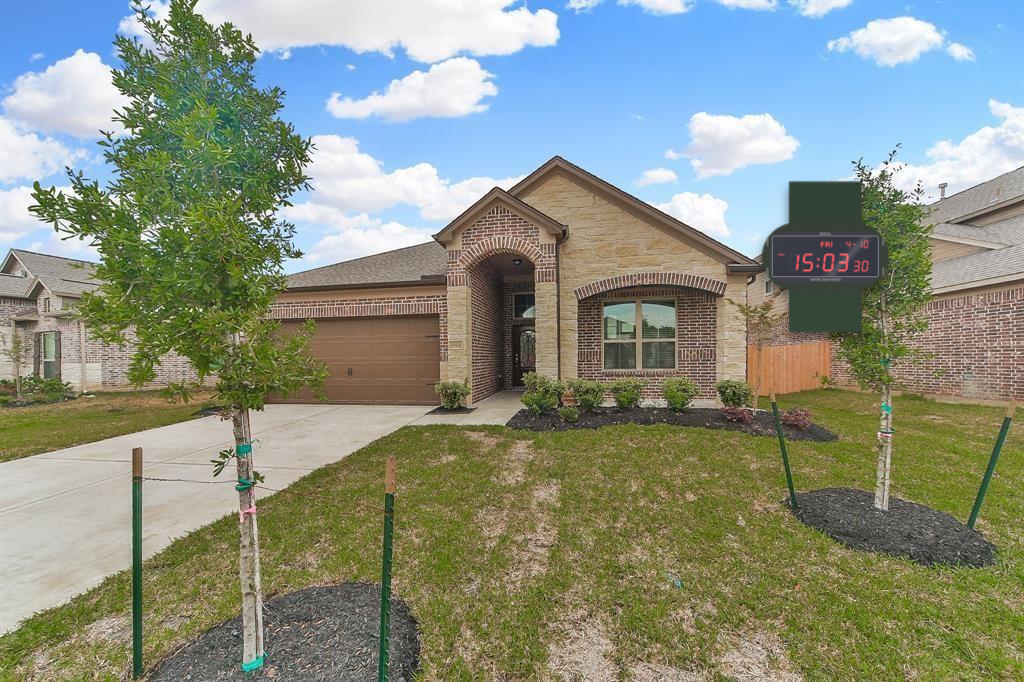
**15:03:30**
